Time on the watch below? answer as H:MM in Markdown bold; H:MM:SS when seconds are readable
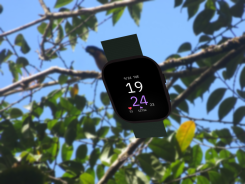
**19:24**
